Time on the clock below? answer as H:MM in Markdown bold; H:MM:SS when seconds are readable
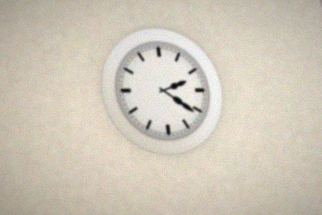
**2:21**
